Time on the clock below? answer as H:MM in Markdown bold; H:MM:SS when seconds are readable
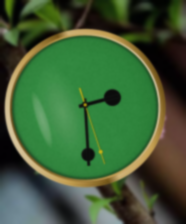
**2:29:27**
